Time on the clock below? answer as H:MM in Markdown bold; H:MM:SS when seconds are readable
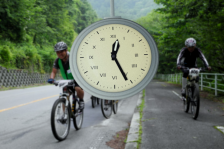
**12:26**
